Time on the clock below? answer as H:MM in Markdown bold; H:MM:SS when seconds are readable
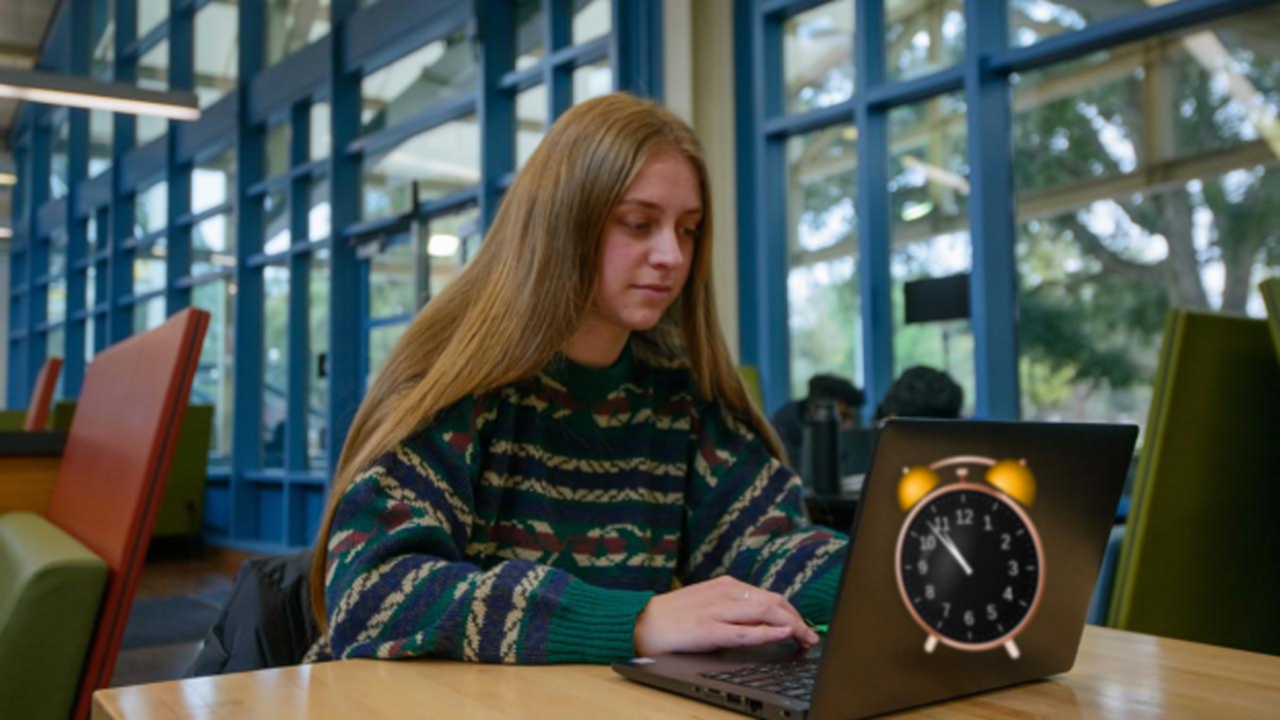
**10:53**
